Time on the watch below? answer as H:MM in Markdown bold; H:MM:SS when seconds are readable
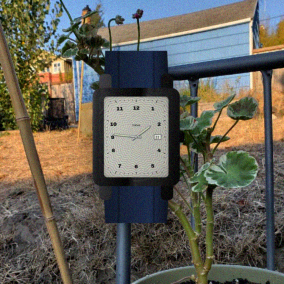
**1:46**
